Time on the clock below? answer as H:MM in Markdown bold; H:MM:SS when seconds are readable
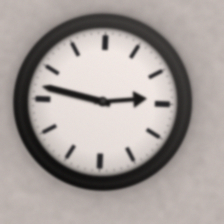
**2:47**
